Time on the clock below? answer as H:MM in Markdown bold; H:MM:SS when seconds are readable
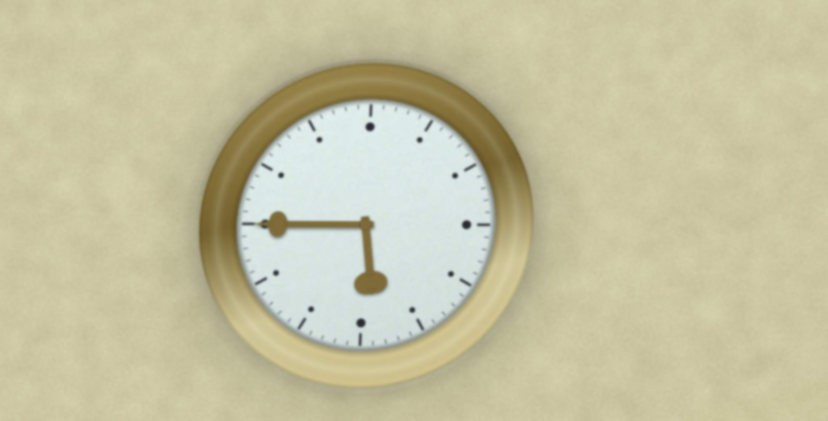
**5:45**
